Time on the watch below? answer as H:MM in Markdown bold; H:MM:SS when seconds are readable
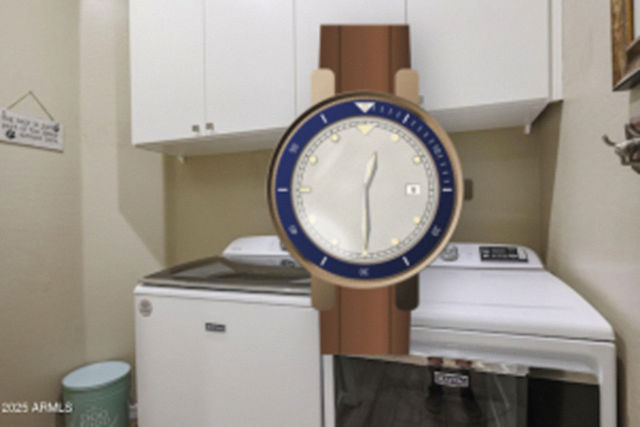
**12:30**
